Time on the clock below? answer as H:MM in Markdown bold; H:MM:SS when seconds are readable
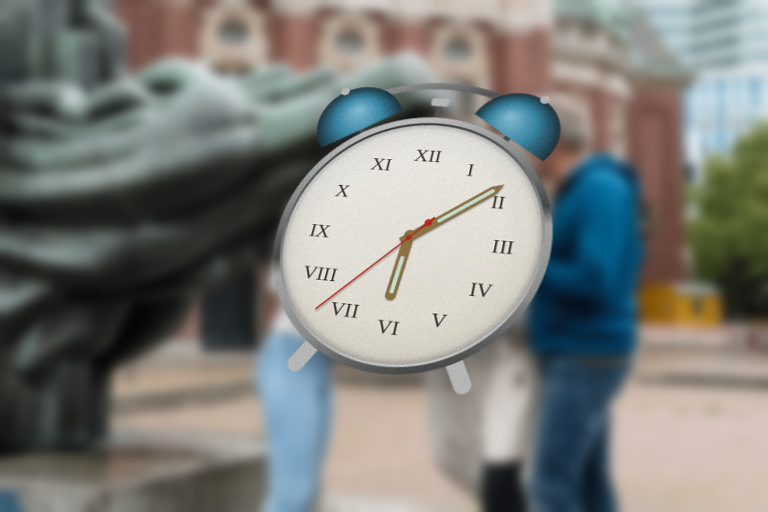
**6:08:37**
